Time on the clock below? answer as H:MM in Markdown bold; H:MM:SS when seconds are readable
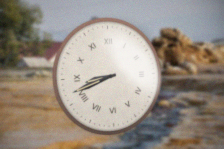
**8:42**
